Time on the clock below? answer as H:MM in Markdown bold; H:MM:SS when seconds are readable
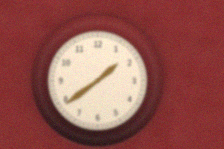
**1:39**
